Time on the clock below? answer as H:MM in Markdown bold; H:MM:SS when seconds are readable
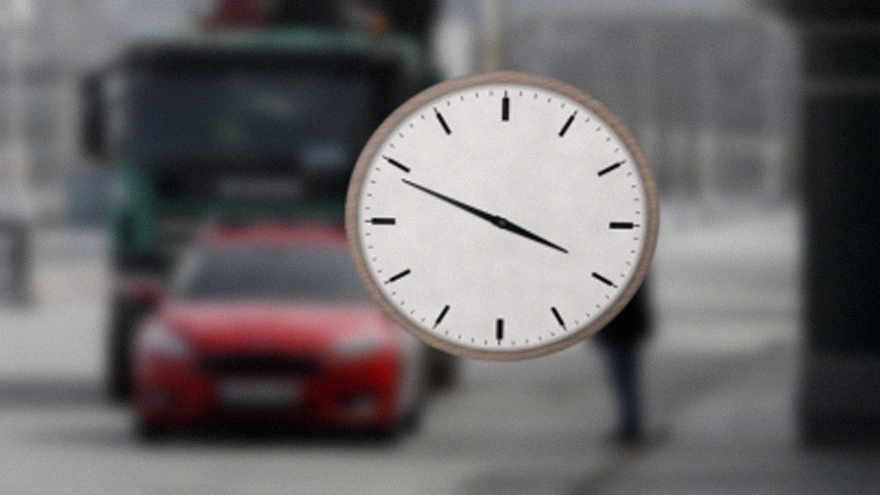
**3:49**
